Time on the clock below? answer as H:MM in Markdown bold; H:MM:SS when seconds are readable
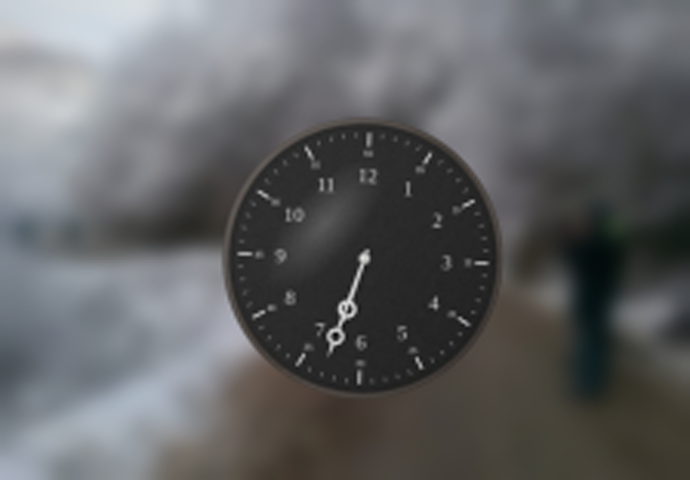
**6:33**
